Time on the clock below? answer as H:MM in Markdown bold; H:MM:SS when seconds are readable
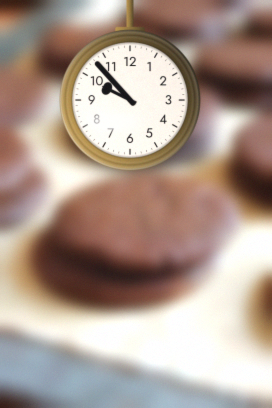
**9:53**
